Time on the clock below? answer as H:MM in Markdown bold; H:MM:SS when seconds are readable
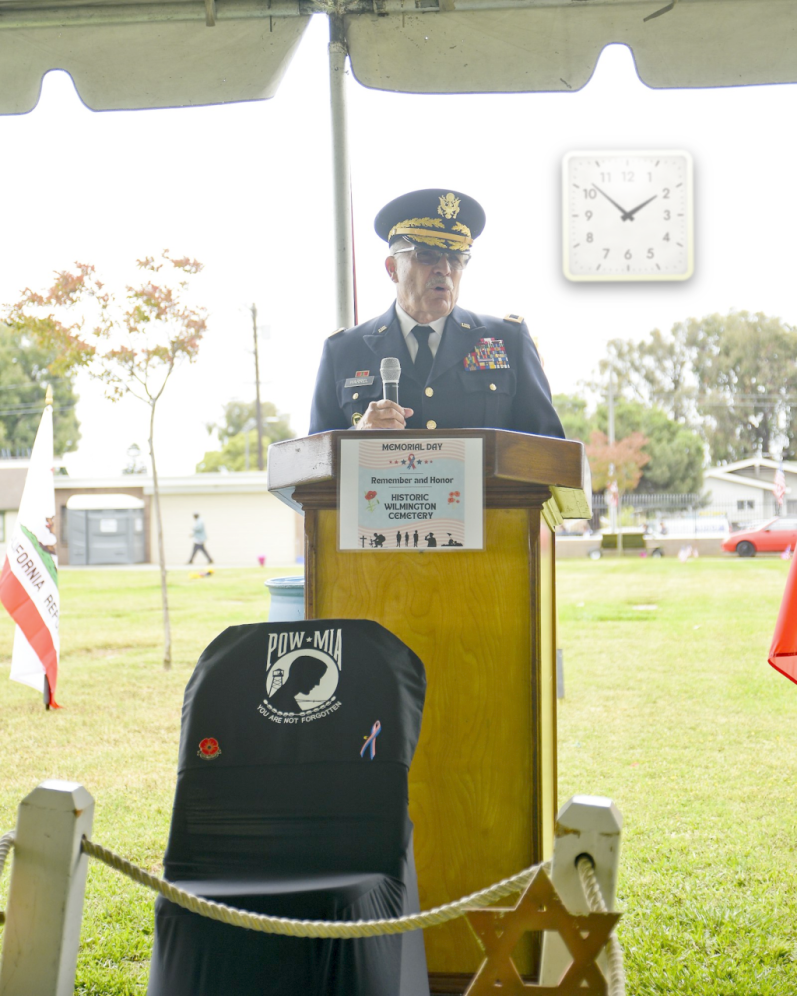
**1:52**
